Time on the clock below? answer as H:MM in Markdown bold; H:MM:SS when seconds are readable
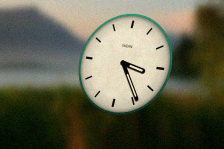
**3:24**
